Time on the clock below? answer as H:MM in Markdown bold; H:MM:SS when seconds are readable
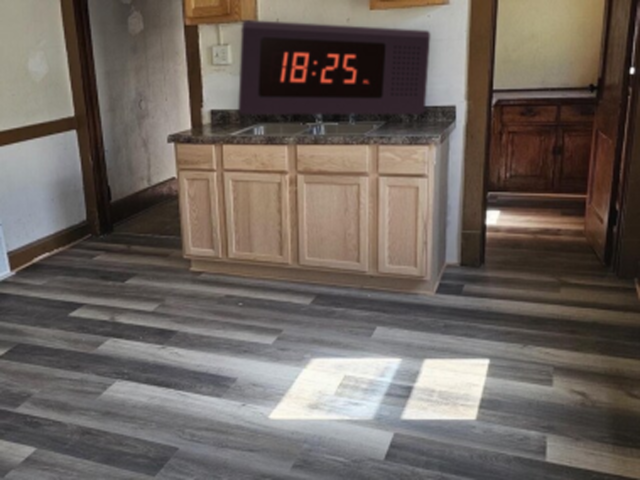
**18:25**
